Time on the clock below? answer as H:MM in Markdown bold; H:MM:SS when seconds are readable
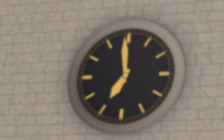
**6:59**
